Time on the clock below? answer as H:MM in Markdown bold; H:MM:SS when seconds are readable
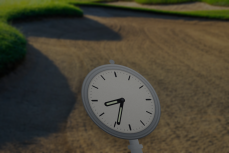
**8:34**
